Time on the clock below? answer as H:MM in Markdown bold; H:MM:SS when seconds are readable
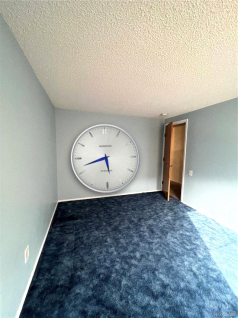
**5:42**
